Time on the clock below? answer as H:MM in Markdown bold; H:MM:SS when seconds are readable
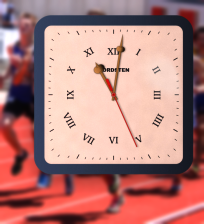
**11:01:26**
